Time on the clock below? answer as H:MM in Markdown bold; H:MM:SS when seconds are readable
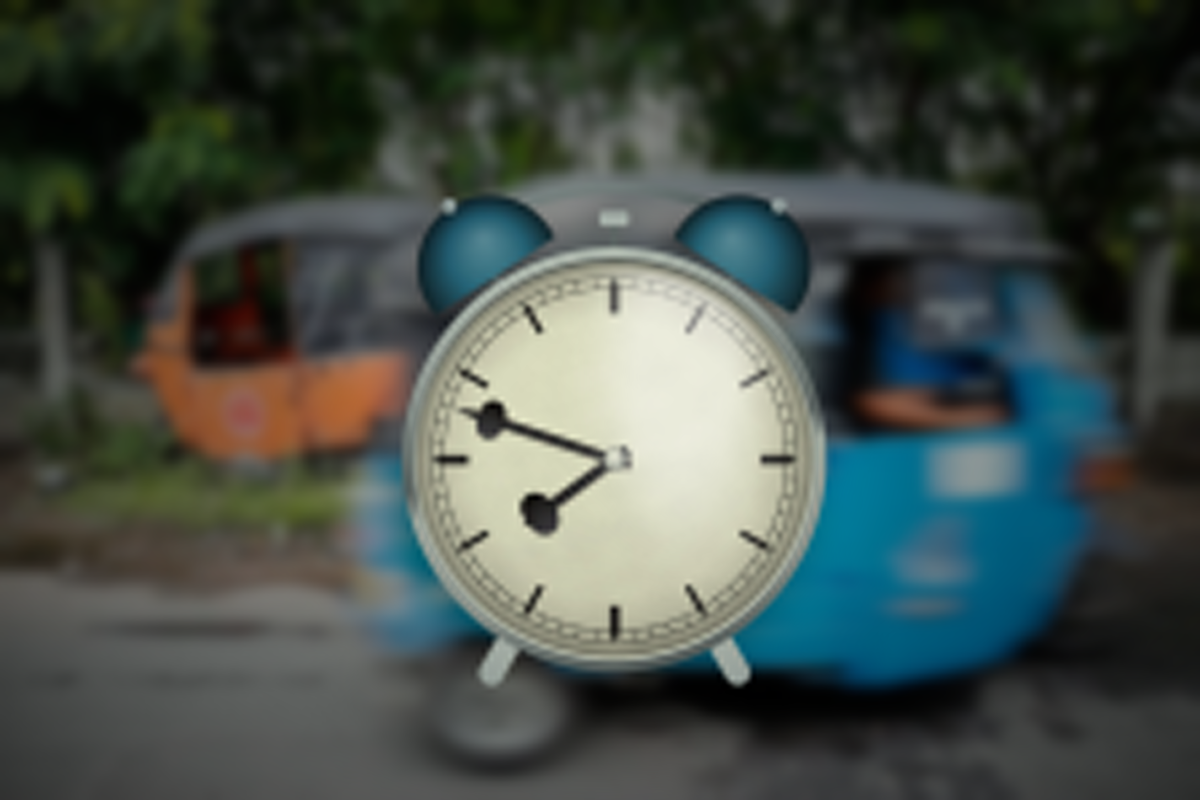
**7:48**
